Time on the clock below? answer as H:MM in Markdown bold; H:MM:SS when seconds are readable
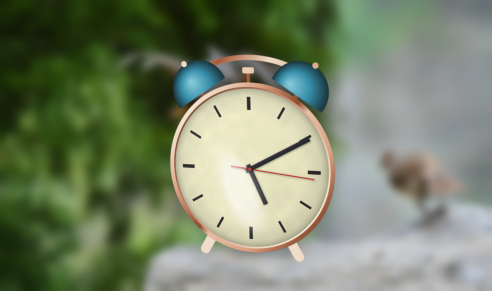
**5:10:16**
